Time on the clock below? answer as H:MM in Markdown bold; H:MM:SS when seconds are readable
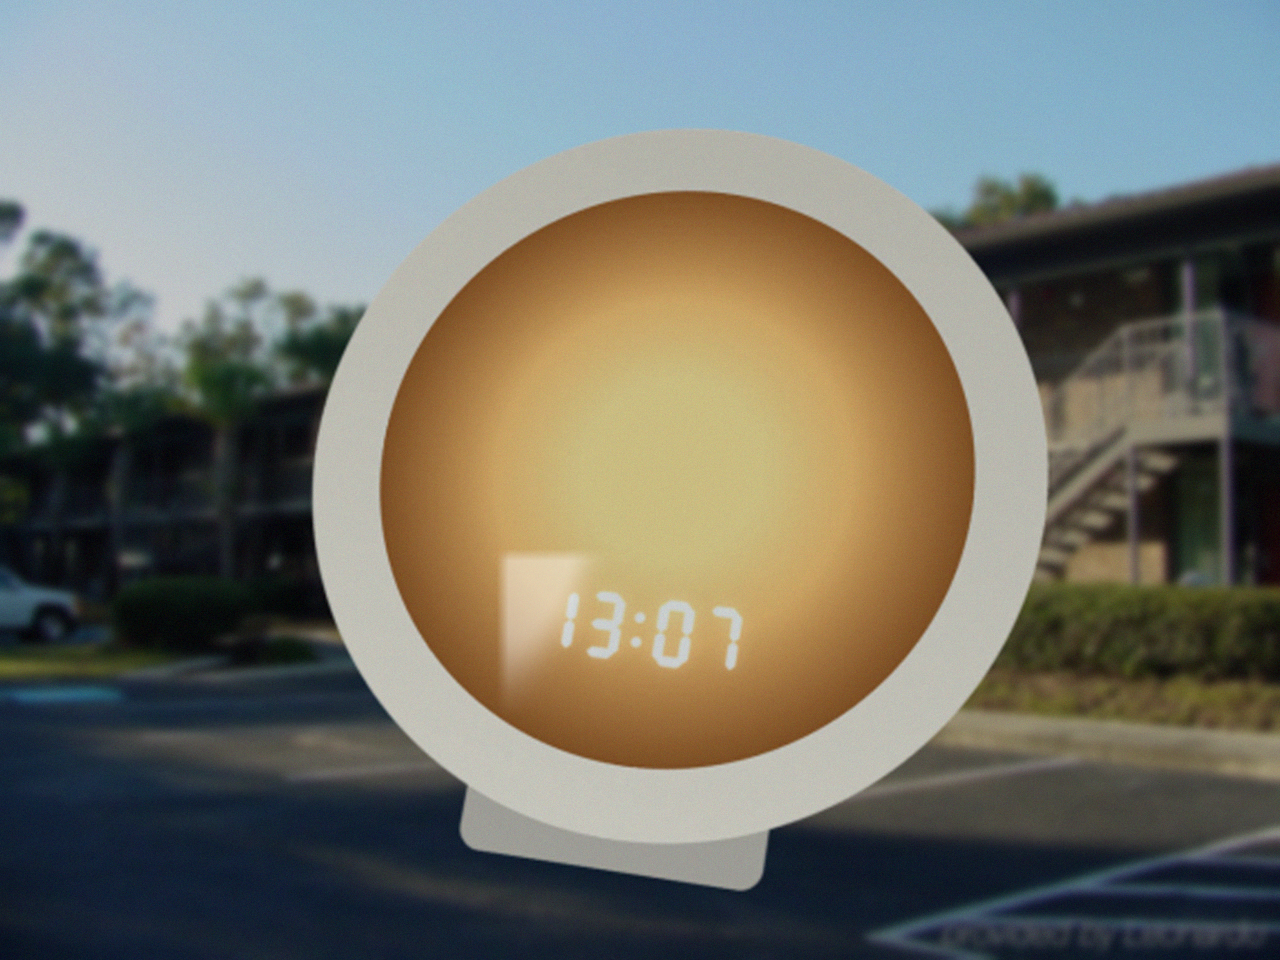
**13:07**
